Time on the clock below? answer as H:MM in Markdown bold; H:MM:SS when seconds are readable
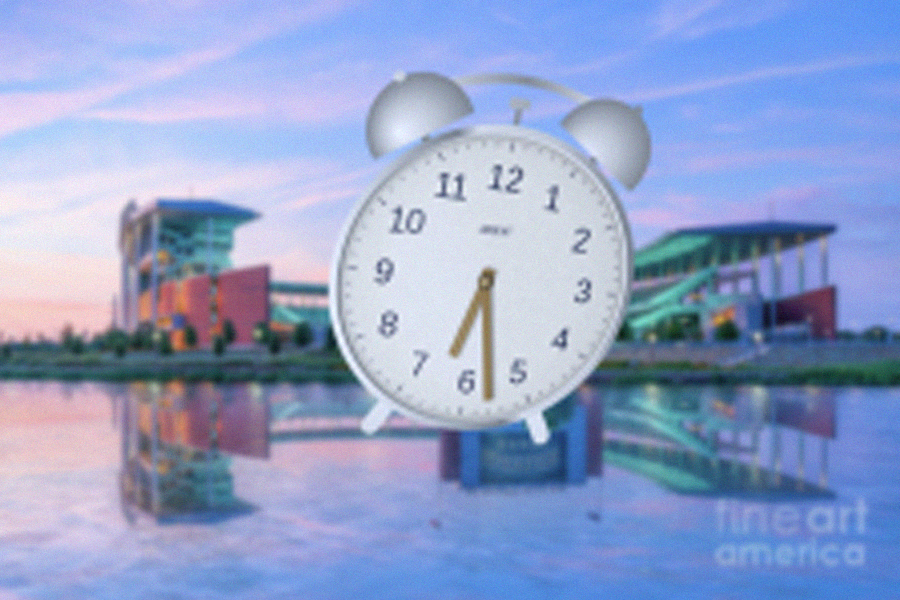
**6:28**
